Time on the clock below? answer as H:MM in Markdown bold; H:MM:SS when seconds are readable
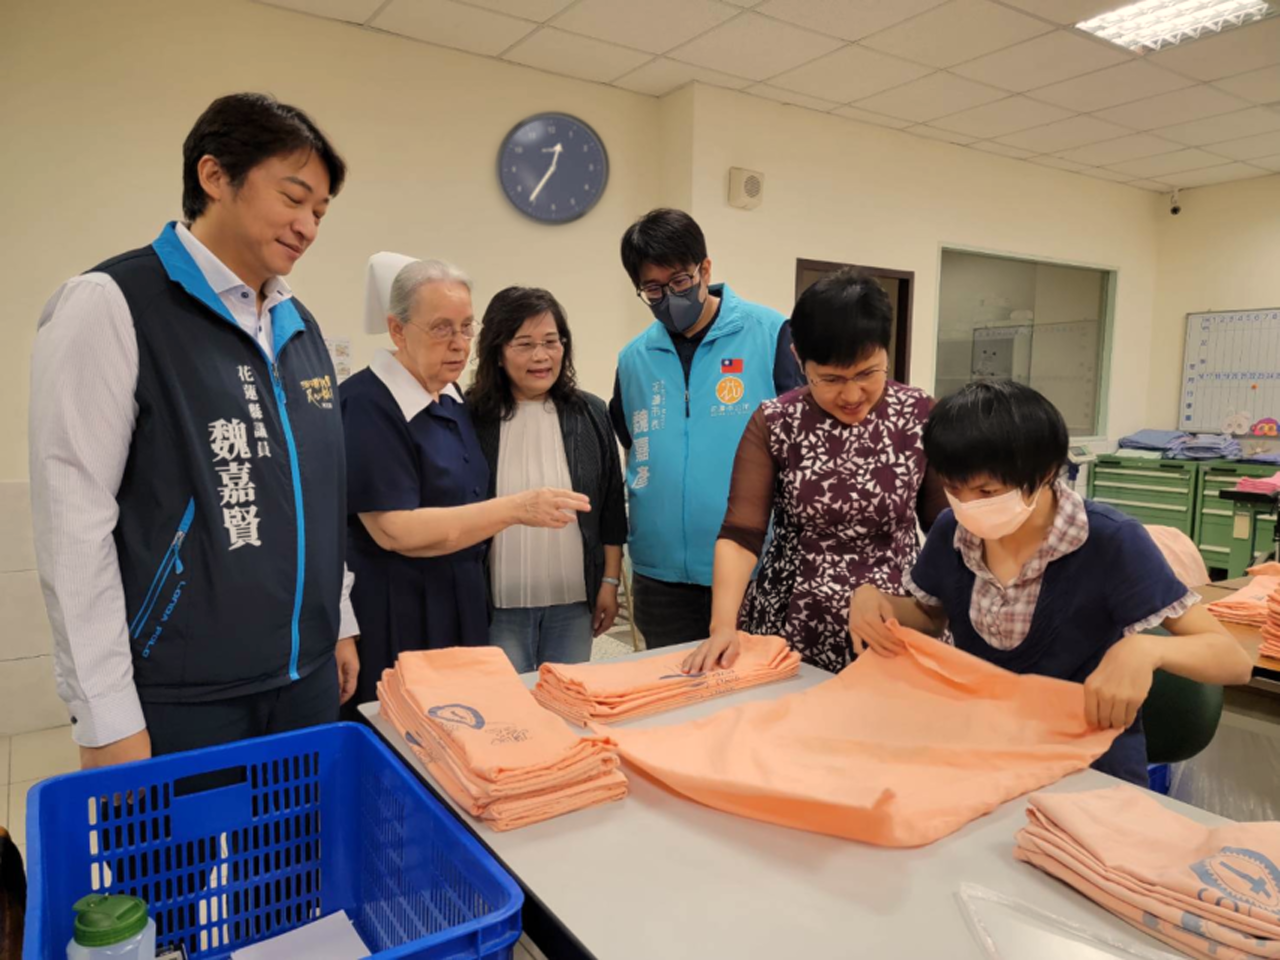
**12:36**
